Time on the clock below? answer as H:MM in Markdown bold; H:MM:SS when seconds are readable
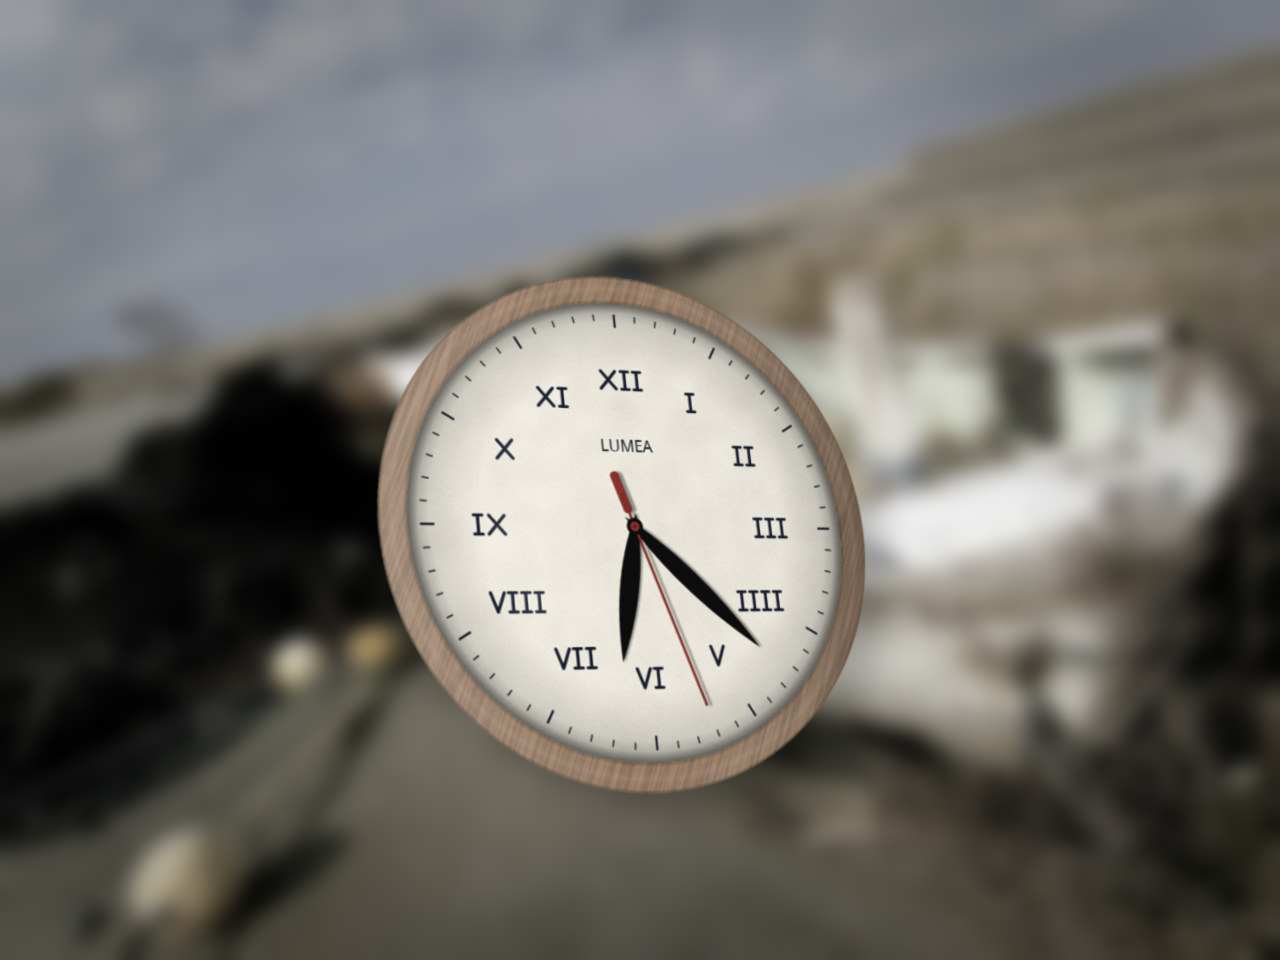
**6:22:27**
